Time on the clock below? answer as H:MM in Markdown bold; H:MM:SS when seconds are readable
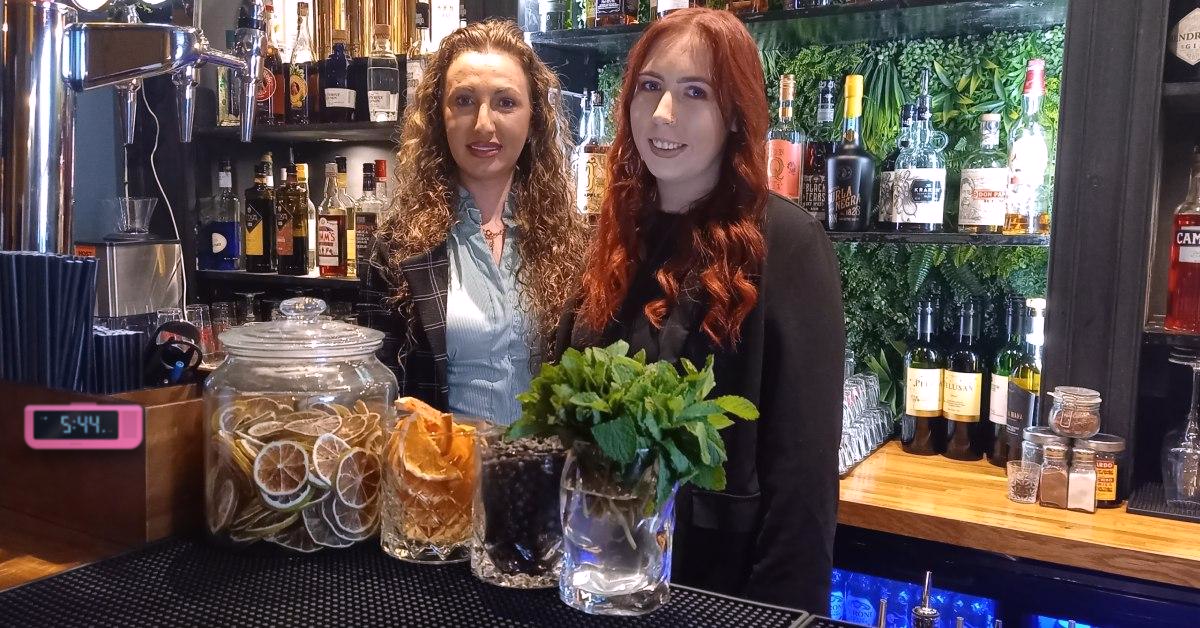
**5:44**
